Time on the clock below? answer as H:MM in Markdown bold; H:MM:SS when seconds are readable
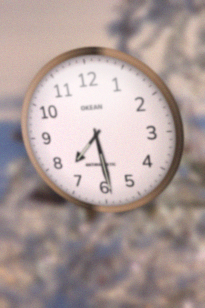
**7:29**
